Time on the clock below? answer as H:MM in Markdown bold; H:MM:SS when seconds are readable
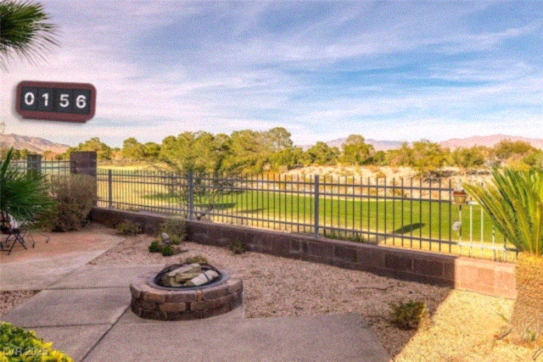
**1:56**
